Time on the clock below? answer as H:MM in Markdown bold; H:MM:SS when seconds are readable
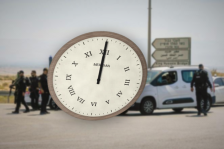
**12:00**
